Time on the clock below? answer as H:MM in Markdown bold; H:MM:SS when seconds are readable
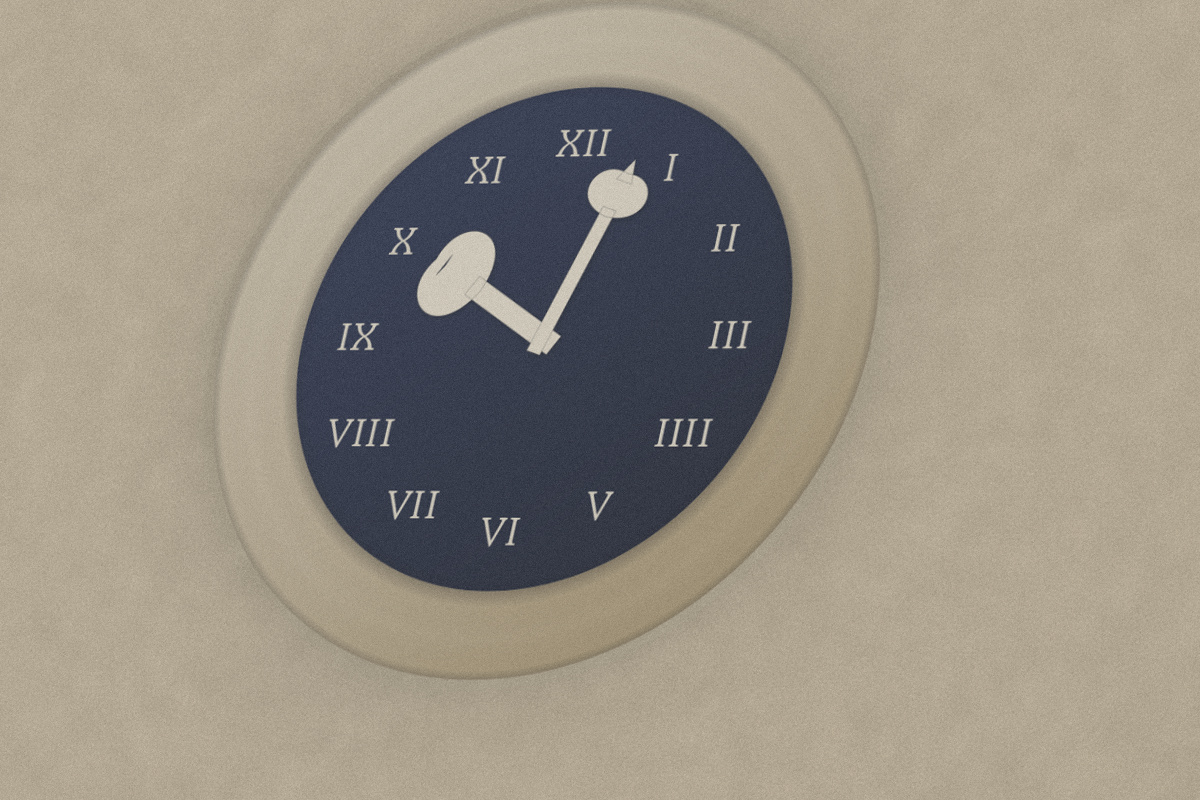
**10:03**
